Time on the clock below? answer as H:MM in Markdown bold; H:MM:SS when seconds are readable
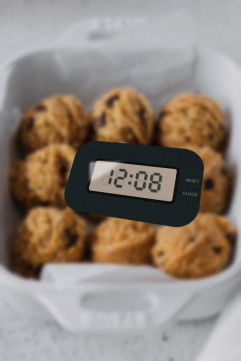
**12:08**
